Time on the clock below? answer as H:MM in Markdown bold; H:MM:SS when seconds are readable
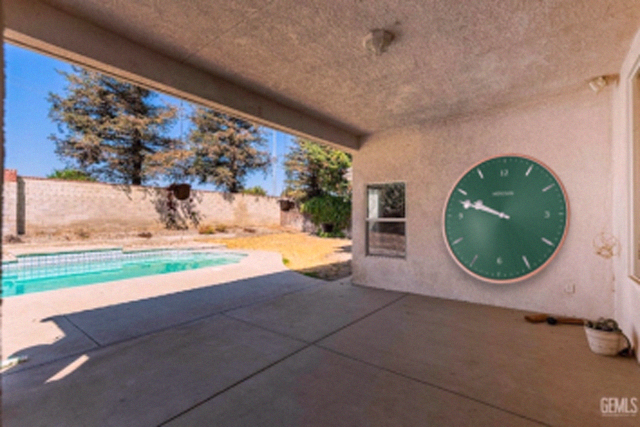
**9:48**
